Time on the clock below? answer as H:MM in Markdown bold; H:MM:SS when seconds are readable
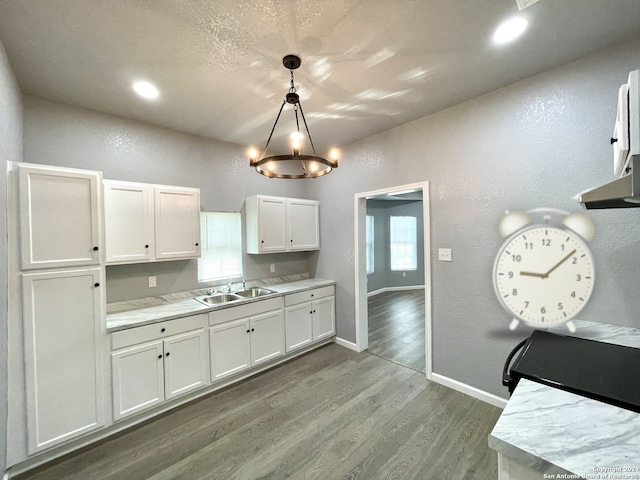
**9:08**
